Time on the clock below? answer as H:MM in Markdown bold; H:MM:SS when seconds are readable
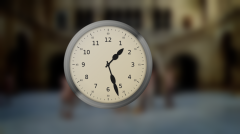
**1:27**
